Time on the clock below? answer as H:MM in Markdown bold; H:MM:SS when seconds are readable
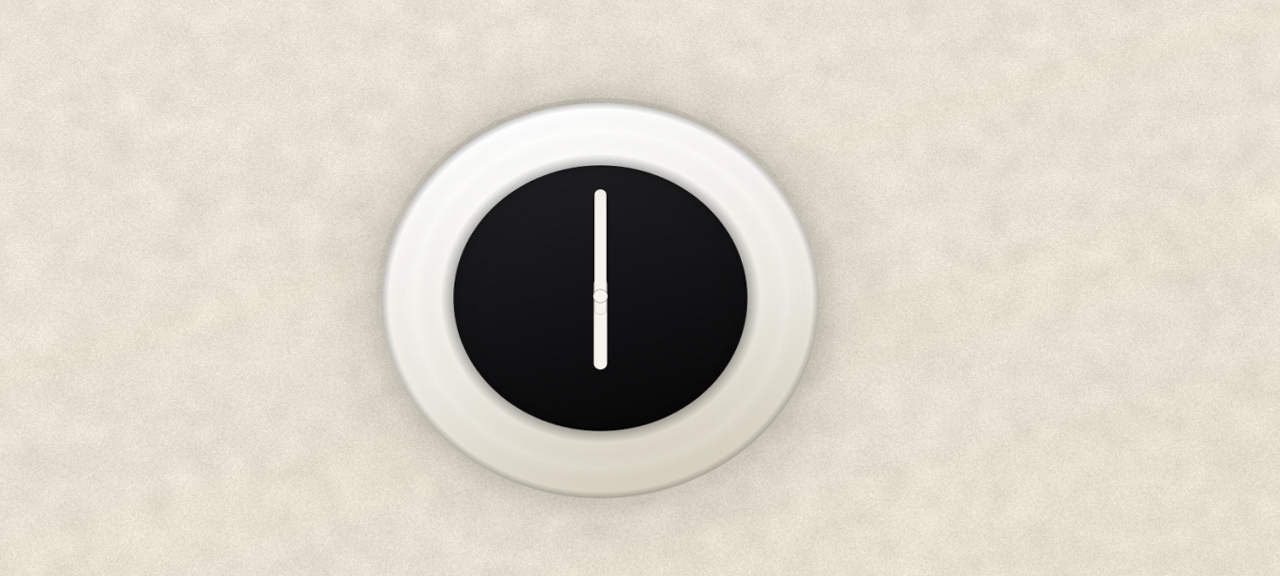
**6:00**
